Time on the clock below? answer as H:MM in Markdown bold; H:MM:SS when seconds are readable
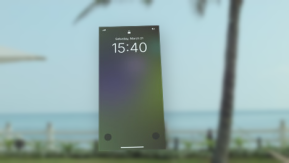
**15:40**
